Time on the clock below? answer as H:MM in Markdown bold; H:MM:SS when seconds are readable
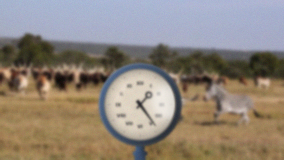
**1:24**
